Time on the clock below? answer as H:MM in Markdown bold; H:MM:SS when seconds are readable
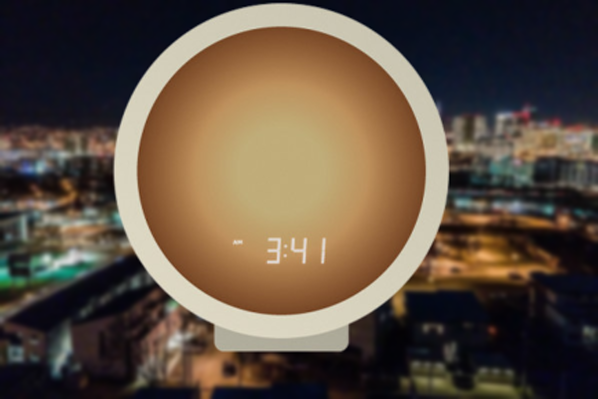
**3:41**
